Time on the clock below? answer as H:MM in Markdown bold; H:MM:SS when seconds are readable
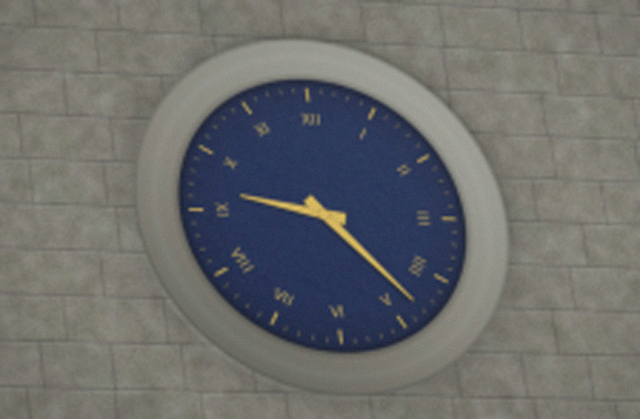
**9:23**
